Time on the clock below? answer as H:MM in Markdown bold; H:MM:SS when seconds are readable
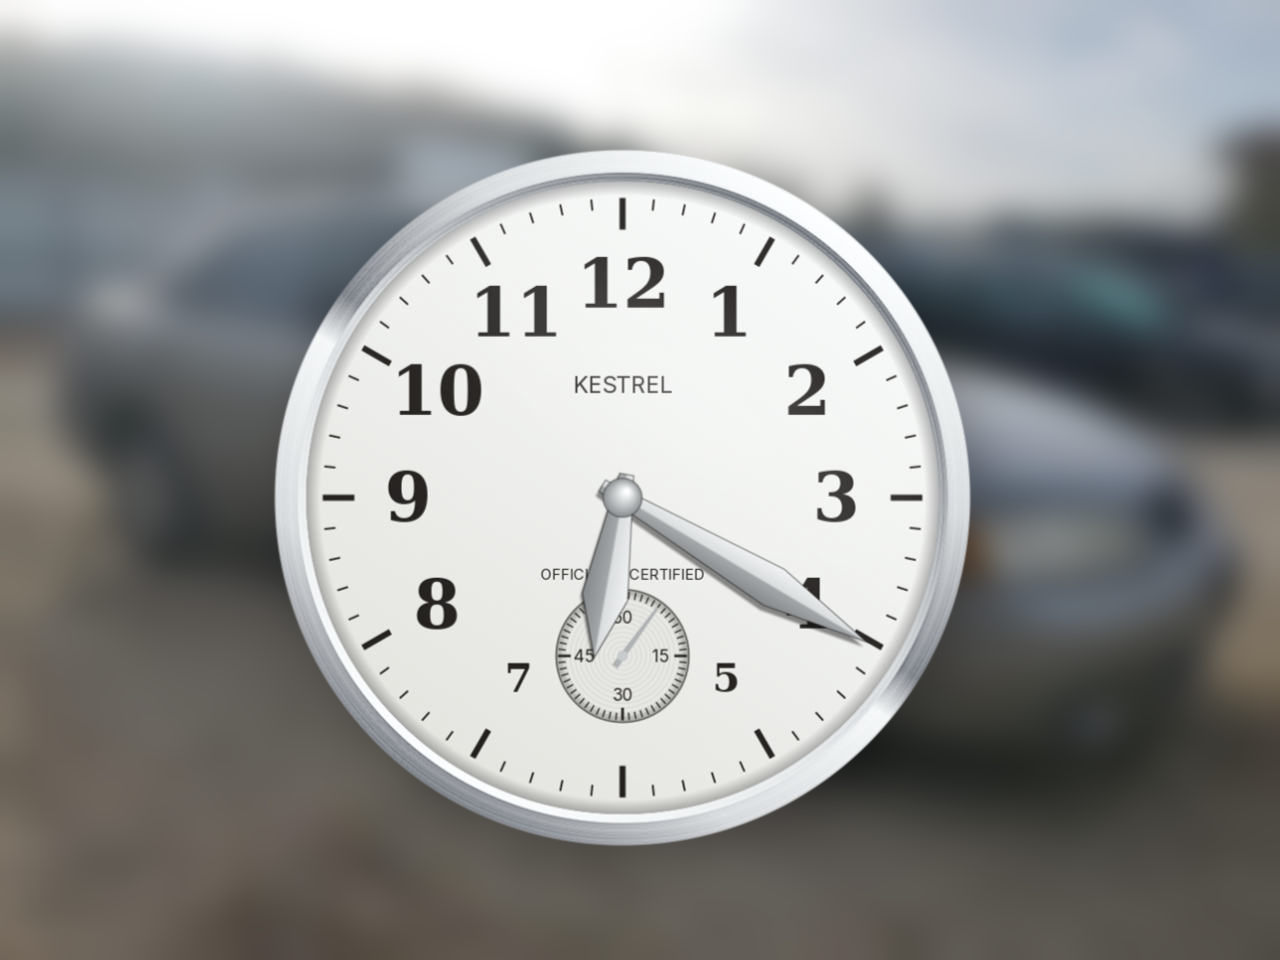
**6:20:06**
